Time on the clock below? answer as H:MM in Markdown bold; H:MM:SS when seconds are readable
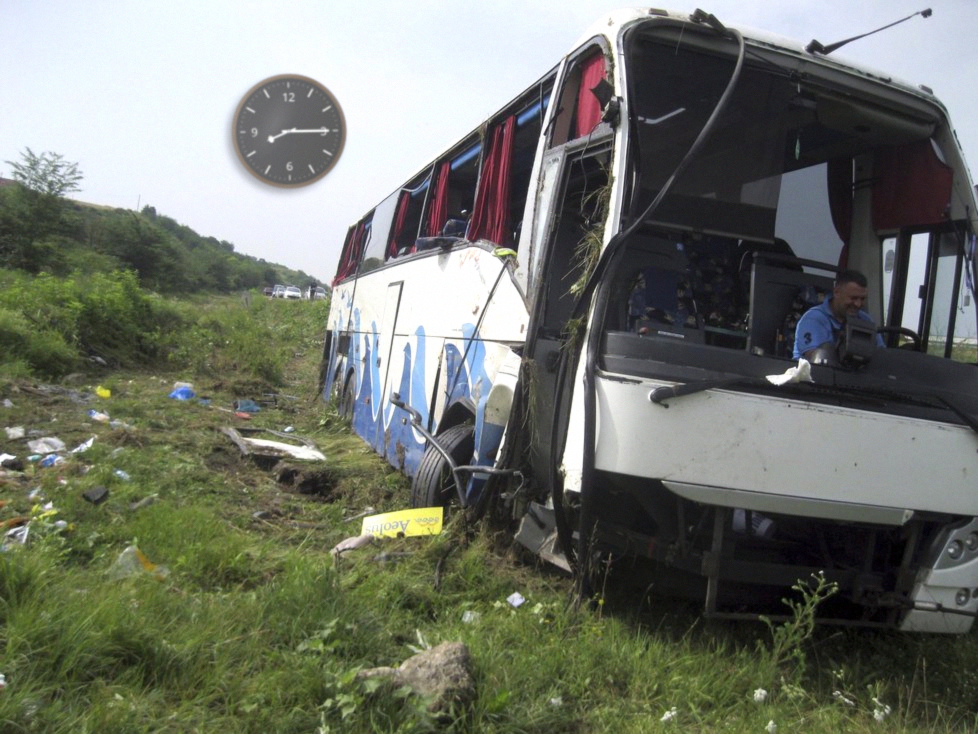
**8:15**
